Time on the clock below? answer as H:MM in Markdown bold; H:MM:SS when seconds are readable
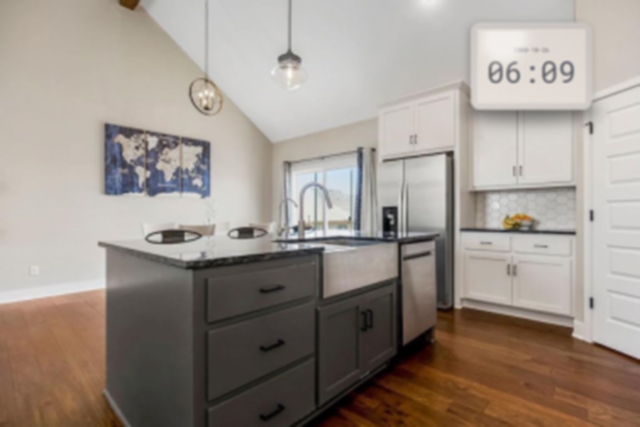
**6:09**
